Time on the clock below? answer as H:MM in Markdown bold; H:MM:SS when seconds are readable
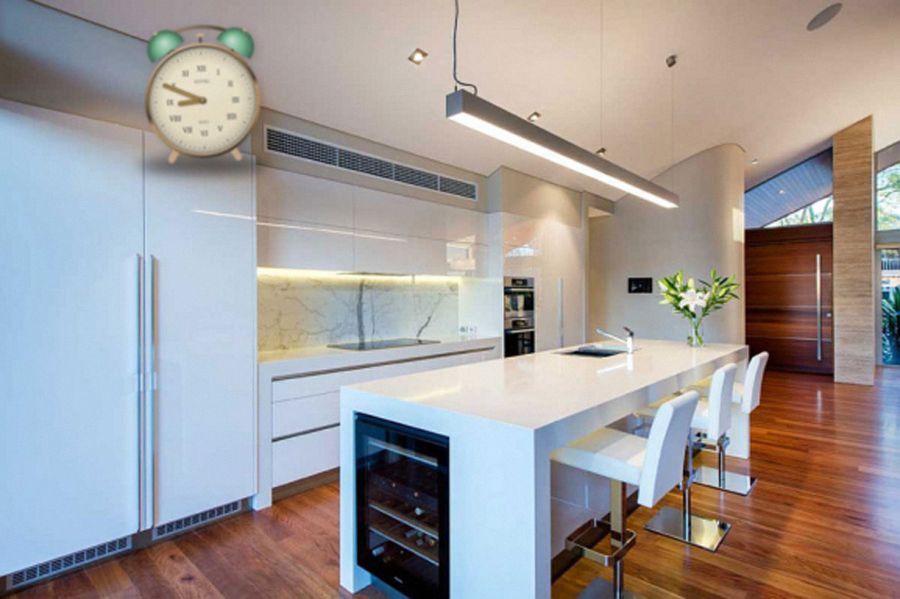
**8:49**
